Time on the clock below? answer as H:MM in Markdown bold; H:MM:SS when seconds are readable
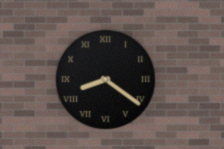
**8:21**
